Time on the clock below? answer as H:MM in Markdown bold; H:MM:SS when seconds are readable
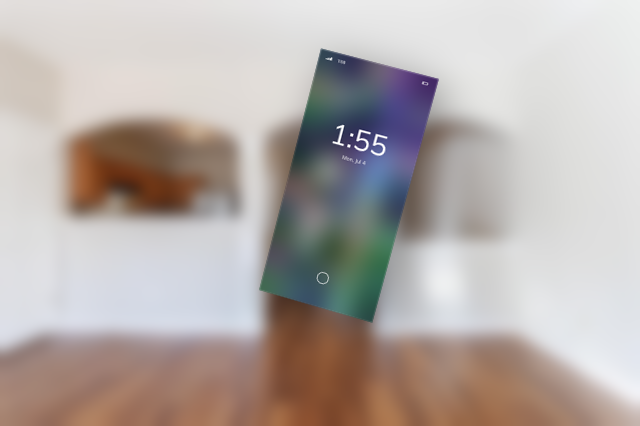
**1:55**
